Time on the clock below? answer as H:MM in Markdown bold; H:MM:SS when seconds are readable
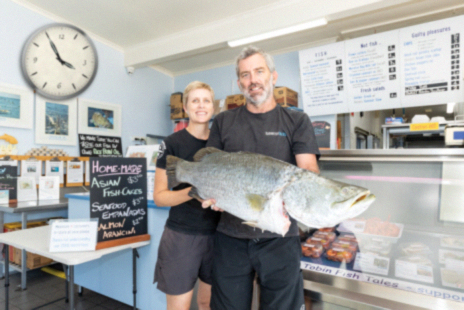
**3:55**
